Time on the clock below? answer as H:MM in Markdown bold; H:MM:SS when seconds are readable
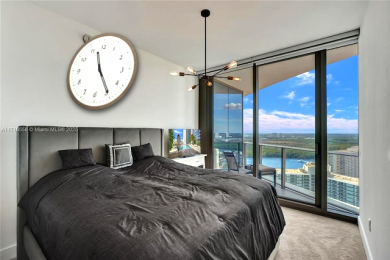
**11:25**
